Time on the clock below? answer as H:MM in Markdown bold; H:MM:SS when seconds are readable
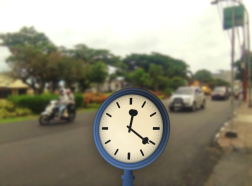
**12:21**
